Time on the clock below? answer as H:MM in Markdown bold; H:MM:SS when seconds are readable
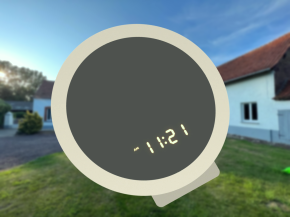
**11:21**
